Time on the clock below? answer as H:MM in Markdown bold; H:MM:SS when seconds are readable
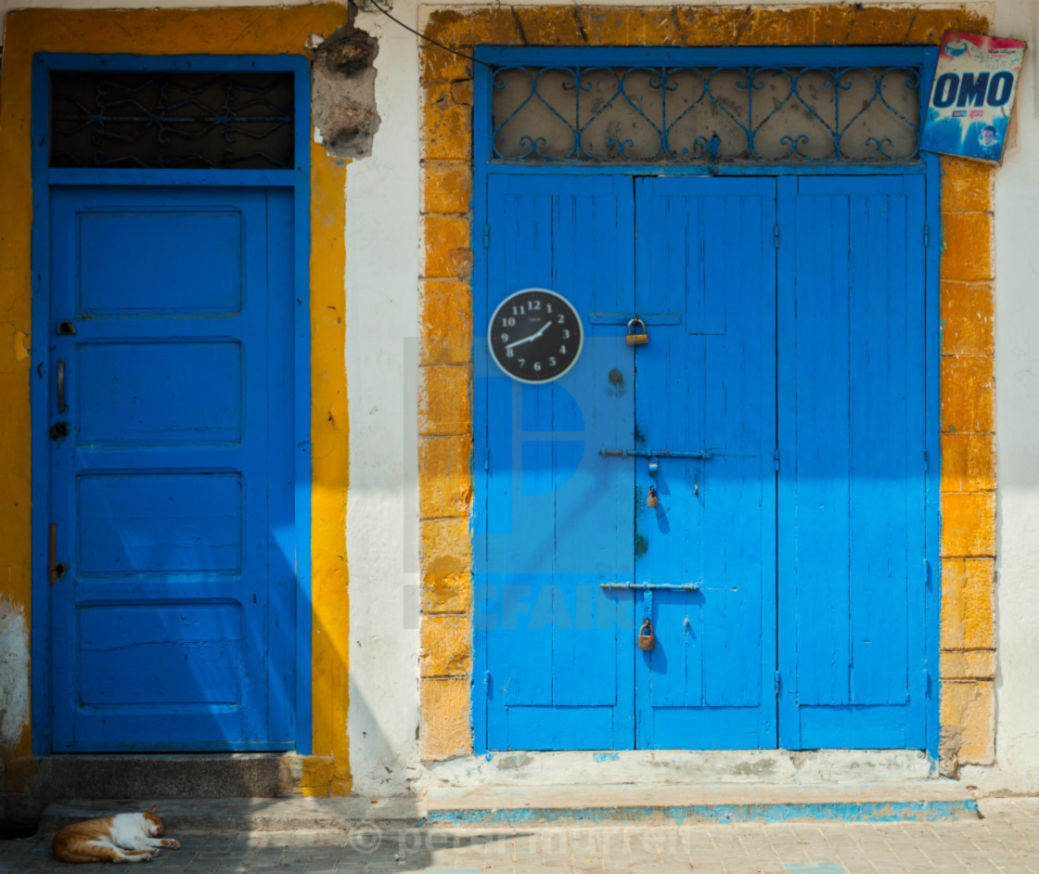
**1:42**
